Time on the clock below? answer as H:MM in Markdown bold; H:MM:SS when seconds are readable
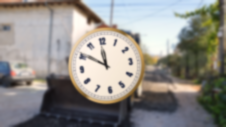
**11:51**
